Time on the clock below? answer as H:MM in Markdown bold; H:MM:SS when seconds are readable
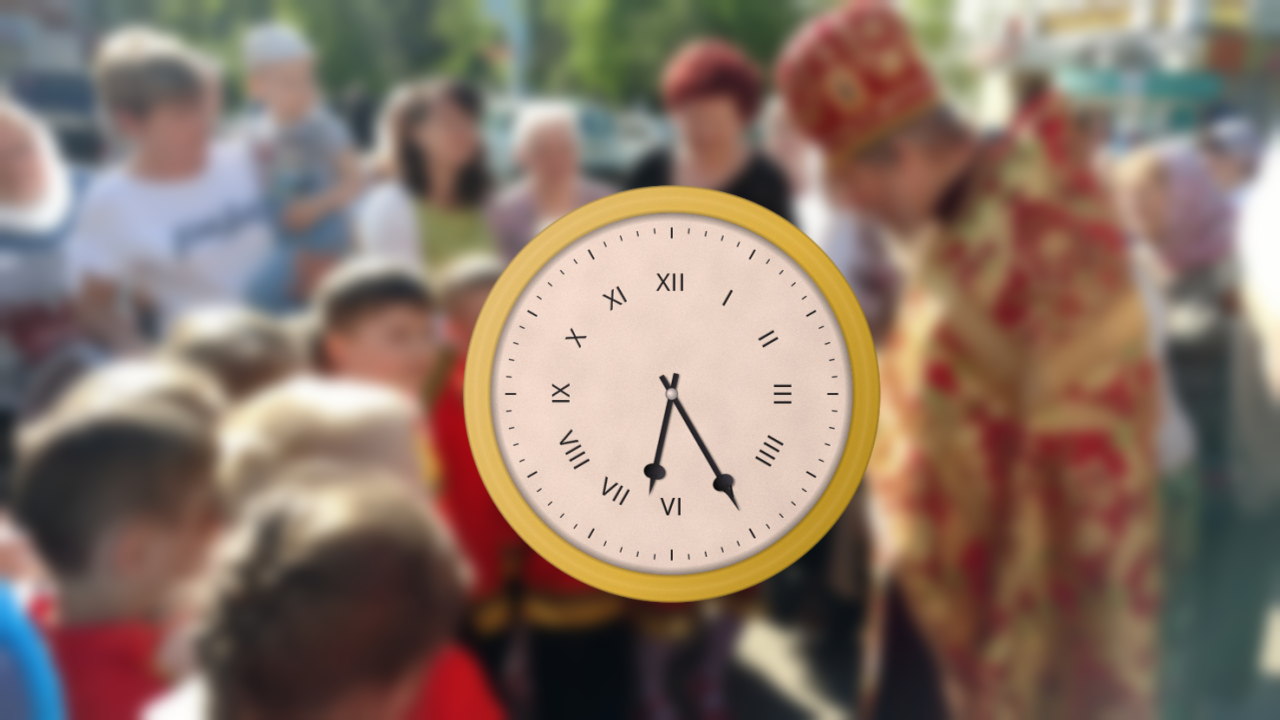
**6:25**
